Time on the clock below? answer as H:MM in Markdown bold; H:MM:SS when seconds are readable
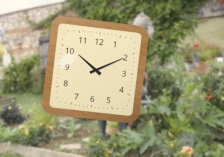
**10:10**
